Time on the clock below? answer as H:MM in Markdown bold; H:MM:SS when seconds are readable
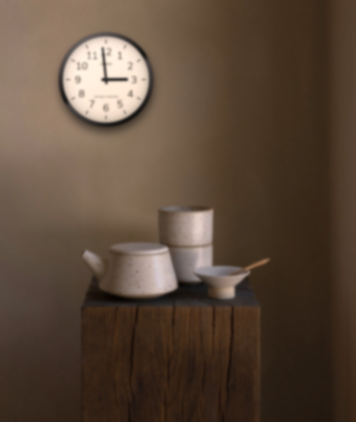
**2:59**
